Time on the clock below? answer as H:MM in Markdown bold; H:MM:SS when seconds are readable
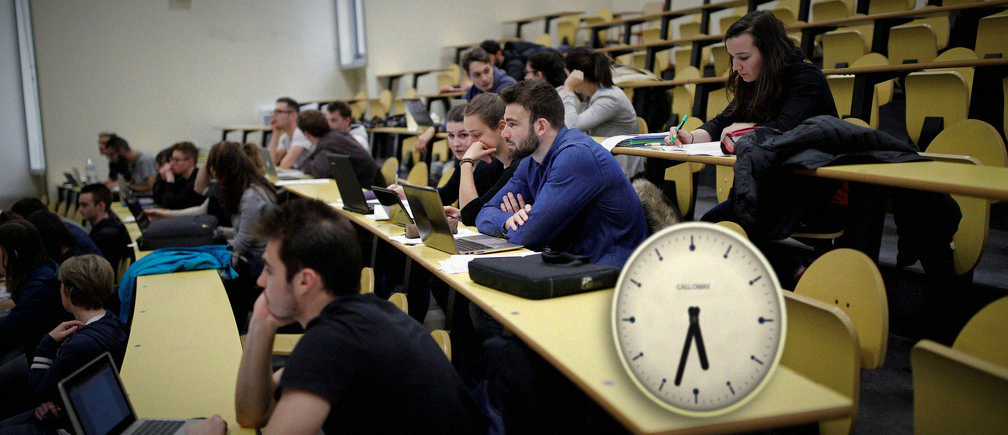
**5:33**
